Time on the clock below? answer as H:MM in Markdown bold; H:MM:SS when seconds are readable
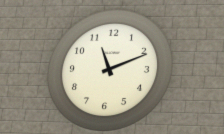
**11:11**
